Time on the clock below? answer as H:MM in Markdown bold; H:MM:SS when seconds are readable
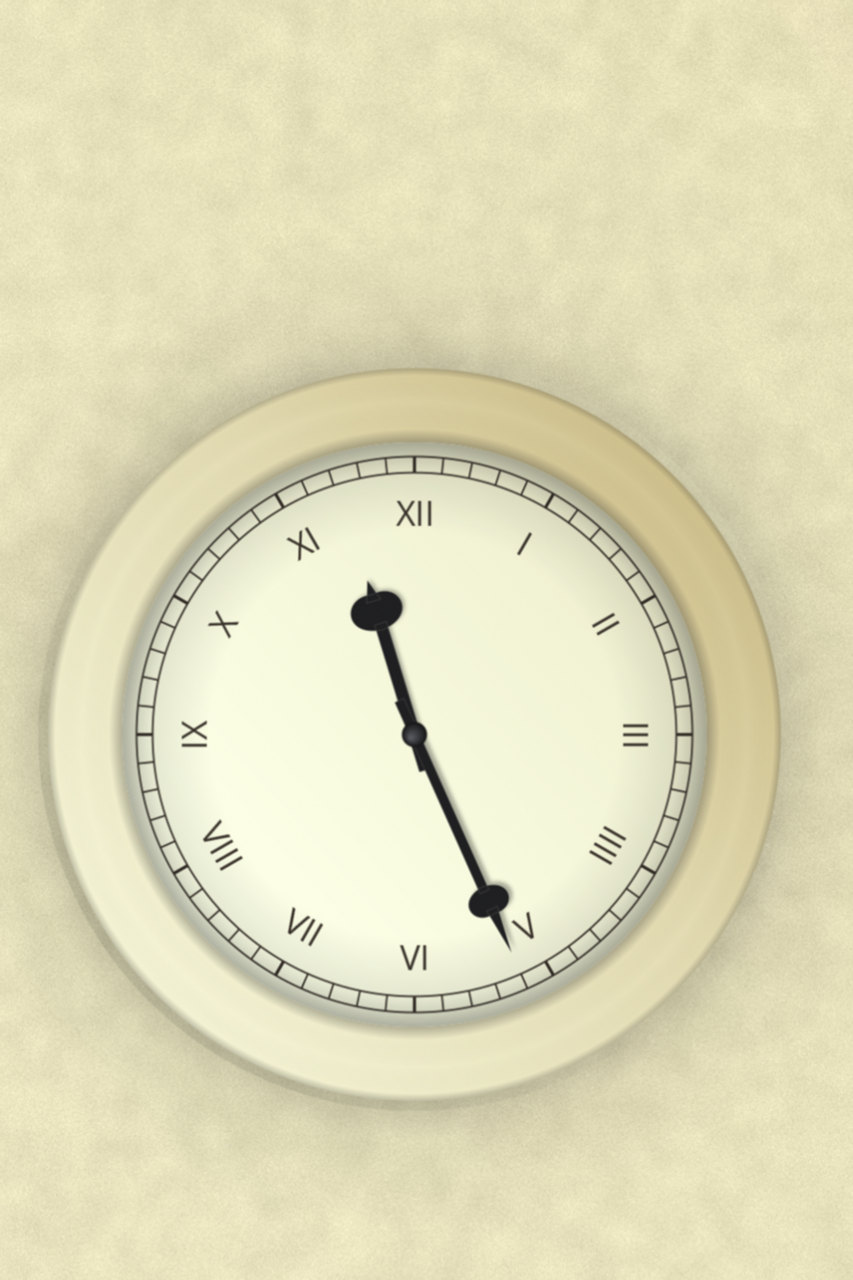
**11:26**
